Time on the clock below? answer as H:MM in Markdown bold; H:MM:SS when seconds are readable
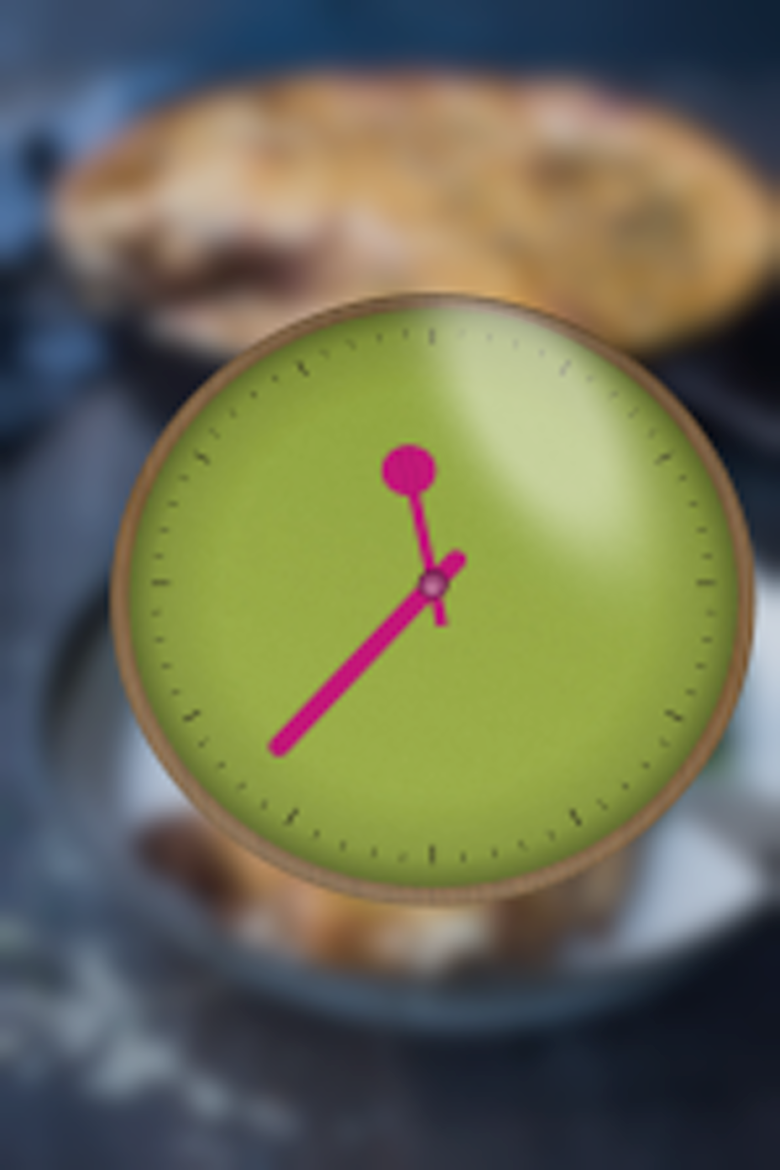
**11:37**
